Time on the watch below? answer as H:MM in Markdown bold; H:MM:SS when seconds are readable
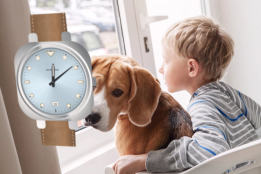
**12:09**
